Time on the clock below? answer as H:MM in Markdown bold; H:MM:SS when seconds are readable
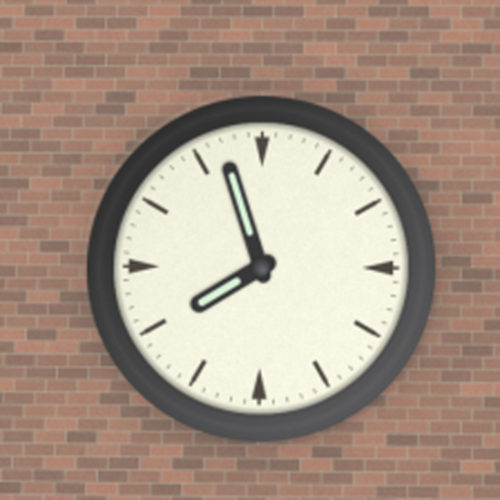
**7:57**
